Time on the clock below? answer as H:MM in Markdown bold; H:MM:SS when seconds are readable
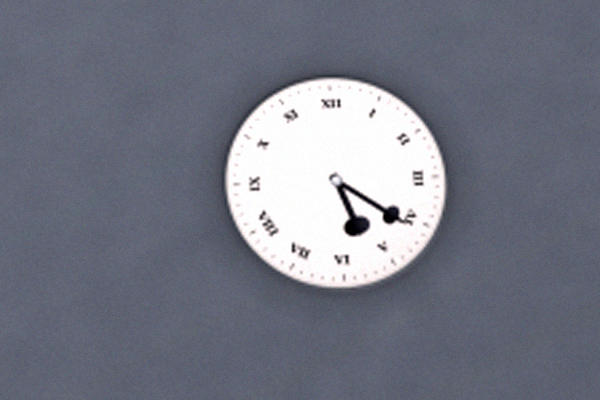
**5:21**
